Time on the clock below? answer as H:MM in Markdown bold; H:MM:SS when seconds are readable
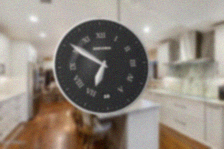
**6:51**
